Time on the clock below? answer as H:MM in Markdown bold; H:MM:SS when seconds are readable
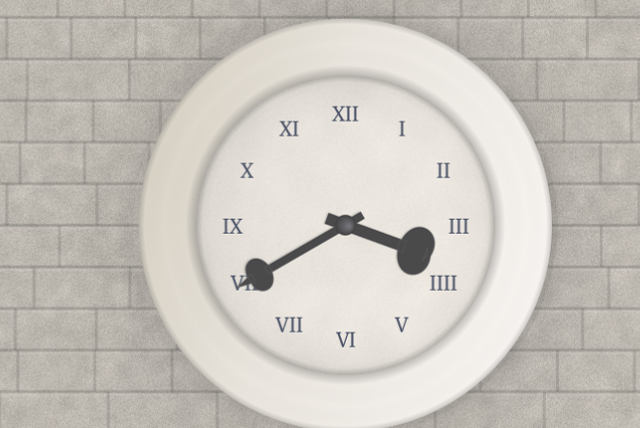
**3:40**
